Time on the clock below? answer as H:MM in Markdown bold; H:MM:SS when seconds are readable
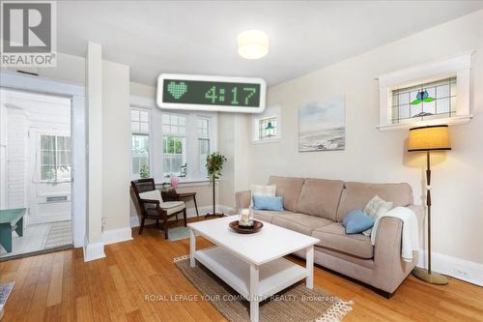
**4:17**
